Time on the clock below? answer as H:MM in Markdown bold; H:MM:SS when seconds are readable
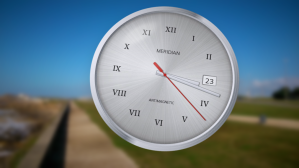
**3:17:22**
